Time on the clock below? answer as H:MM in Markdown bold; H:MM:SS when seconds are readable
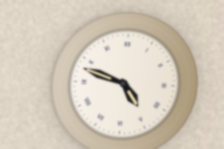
**4:48**
